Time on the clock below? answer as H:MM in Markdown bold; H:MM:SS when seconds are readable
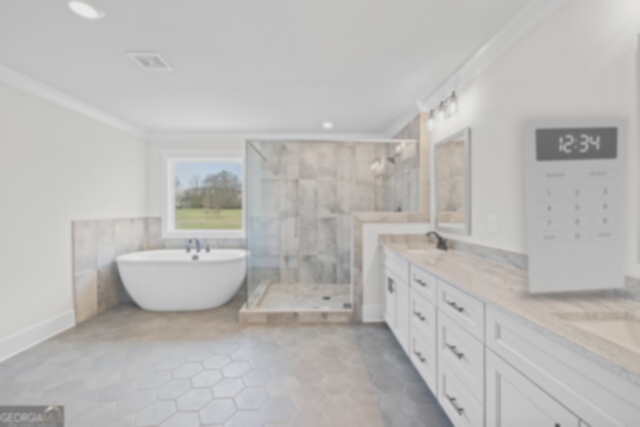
**12:34**
